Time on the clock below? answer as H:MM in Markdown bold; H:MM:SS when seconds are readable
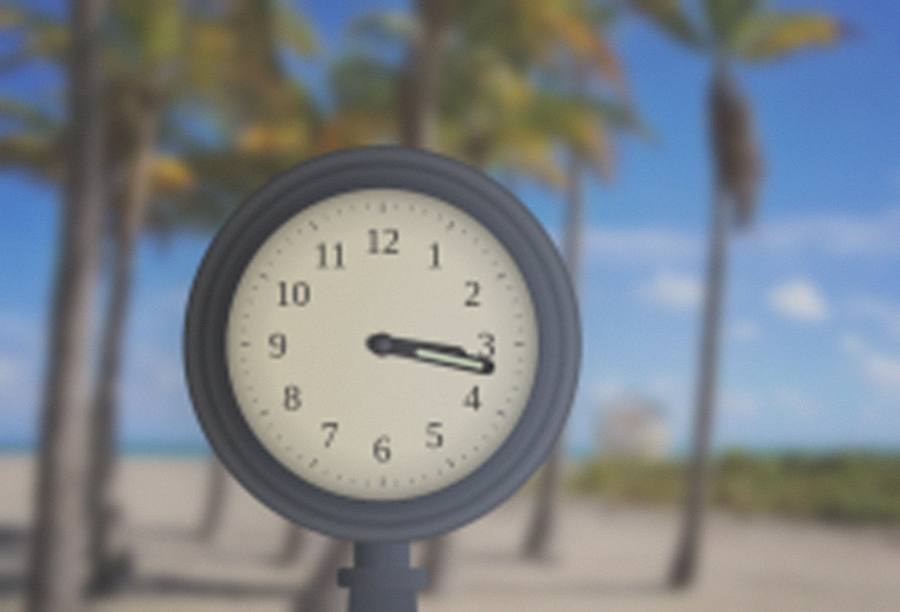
**3:17**
